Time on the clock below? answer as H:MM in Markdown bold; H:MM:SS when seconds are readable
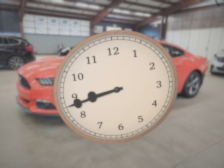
**8:43**
